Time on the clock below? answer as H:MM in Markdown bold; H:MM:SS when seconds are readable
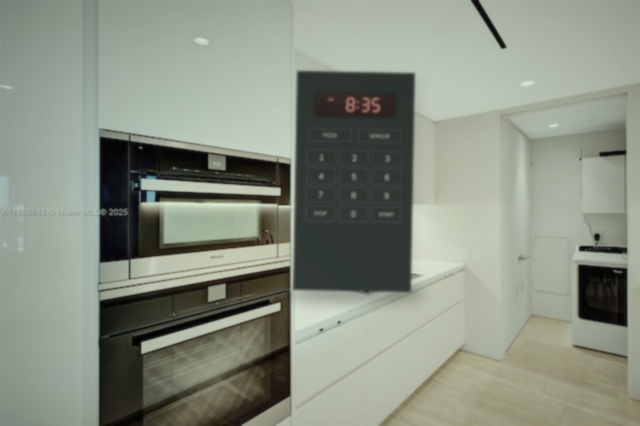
**8:35**
